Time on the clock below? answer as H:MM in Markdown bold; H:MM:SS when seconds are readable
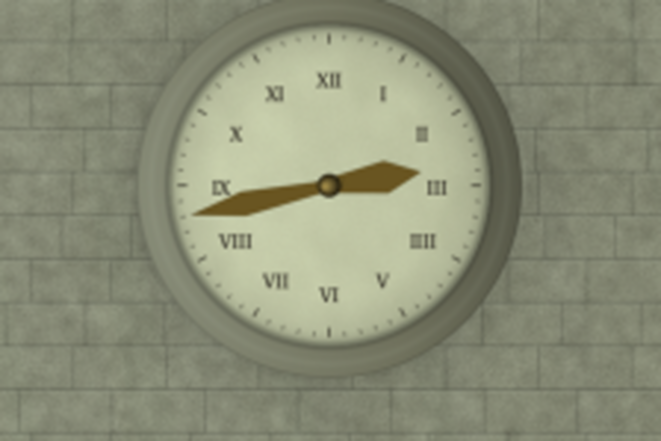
**2:43**
